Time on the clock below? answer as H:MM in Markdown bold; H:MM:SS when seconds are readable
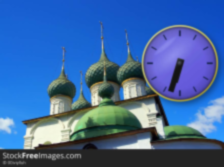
**6:33**
